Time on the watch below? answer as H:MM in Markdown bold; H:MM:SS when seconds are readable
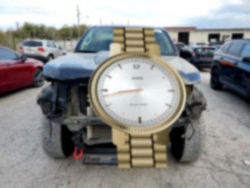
**8:43**
